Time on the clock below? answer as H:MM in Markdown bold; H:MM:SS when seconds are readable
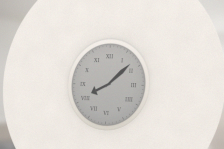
**8:08**
